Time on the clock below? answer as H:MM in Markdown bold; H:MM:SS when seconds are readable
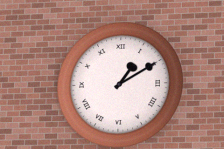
**1:10**
